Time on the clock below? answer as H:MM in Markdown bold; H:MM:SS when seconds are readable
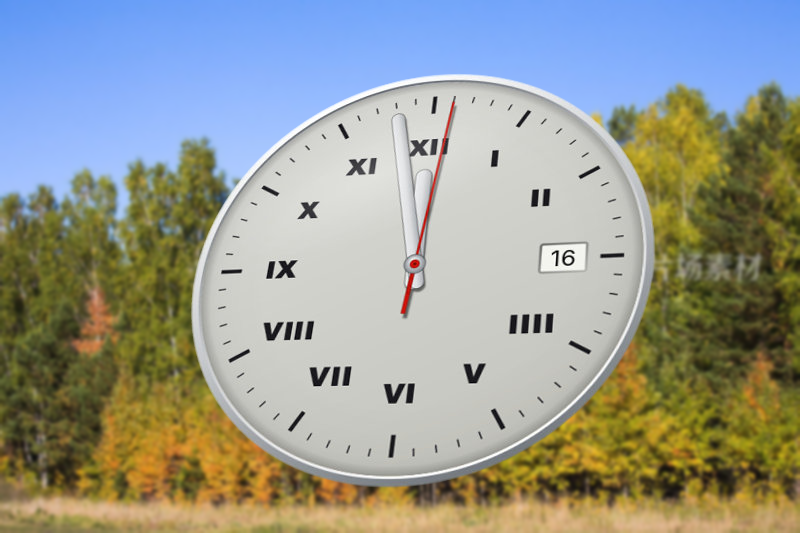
**11:58:01**
